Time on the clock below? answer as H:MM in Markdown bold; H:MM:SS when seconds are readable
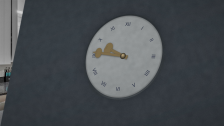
**9:46**
